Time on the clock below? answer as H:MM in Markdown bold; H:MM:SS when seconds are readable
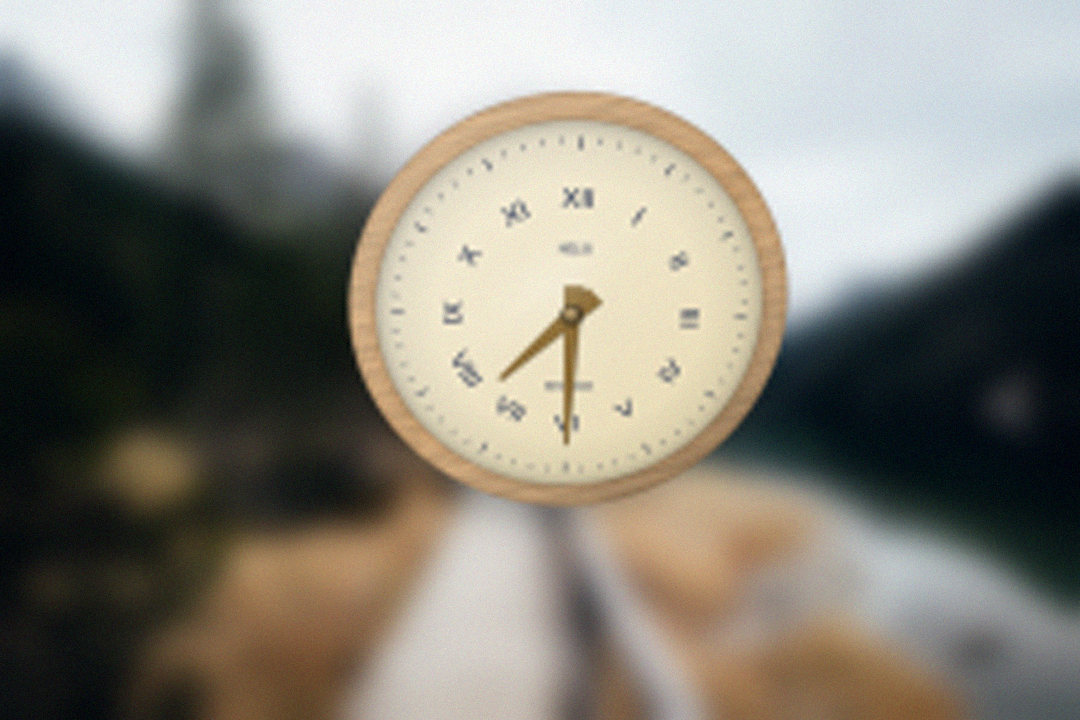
**7:30**
